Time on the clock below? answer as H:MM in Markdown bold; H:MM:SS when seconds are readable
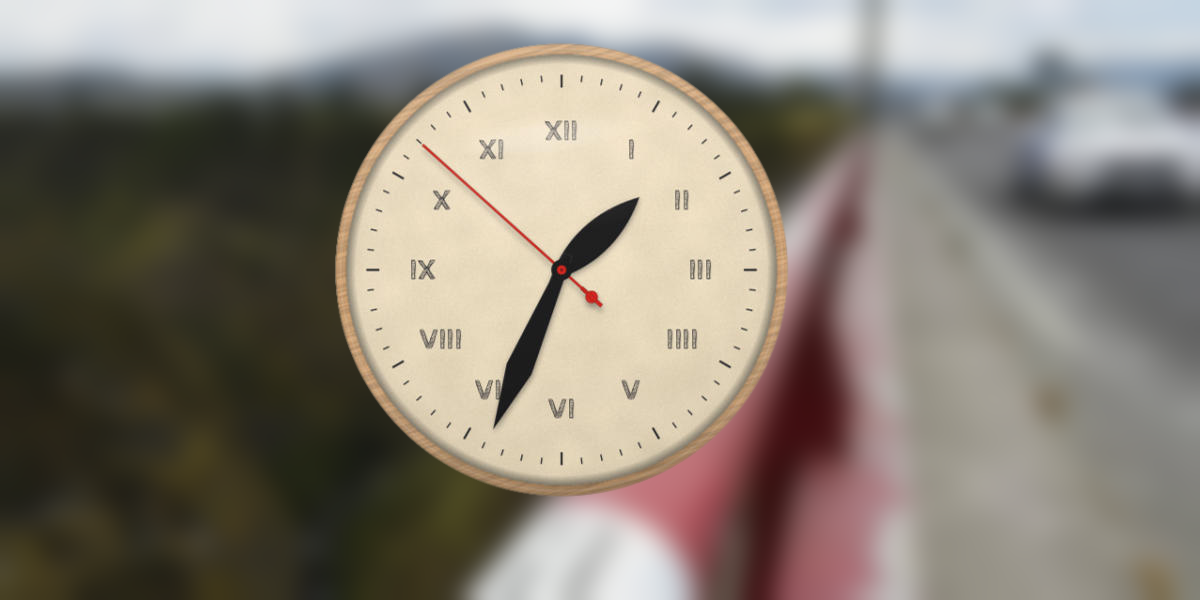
**1:33:52**
